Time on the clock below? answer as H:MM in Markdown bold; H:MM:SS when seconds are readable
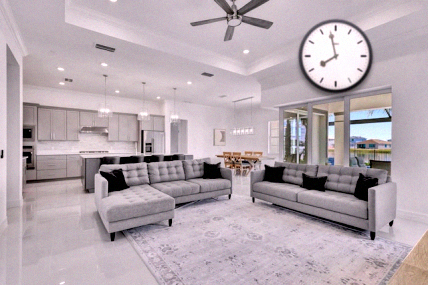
**7:58**
